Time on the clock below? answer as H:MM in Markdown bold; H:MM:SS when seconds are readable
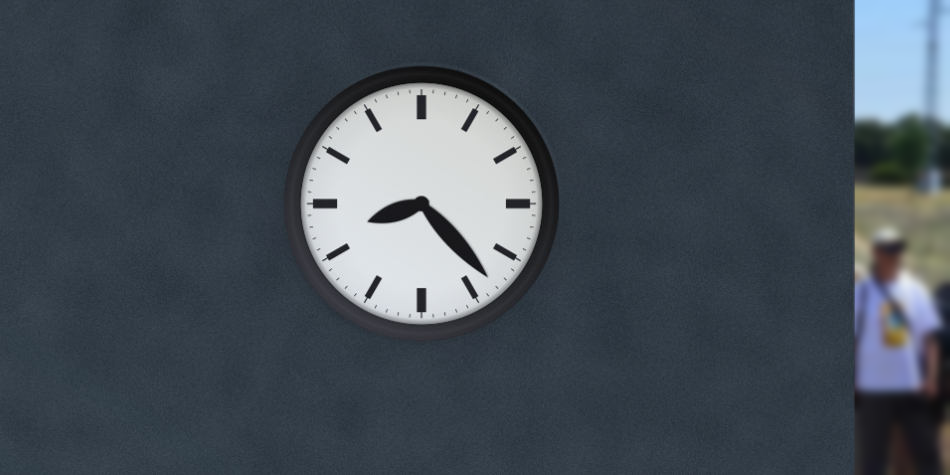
**8:23**
